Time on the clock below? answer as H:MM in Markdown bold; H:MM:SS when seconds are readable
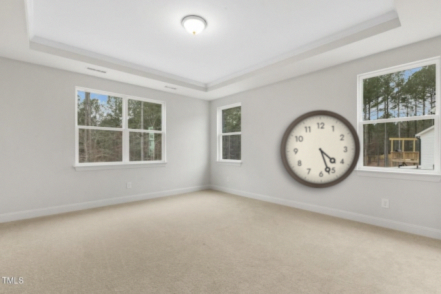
**4:27**
